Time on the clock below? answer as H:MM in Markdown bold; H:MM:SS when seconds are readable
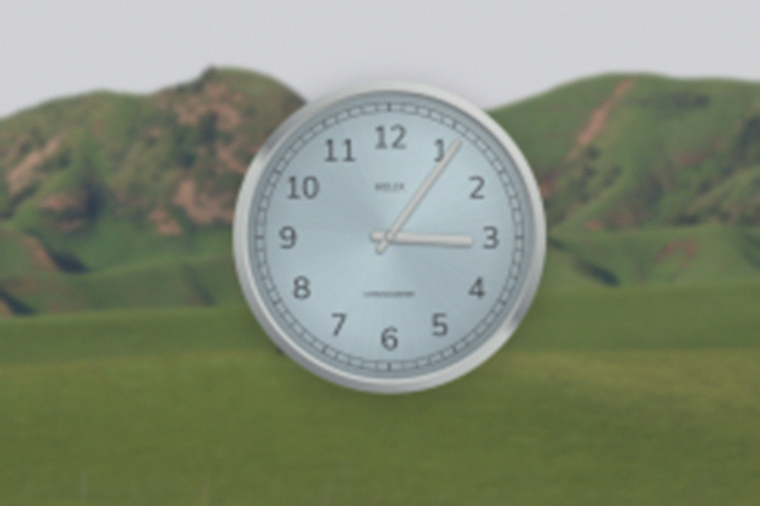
**3:06**
